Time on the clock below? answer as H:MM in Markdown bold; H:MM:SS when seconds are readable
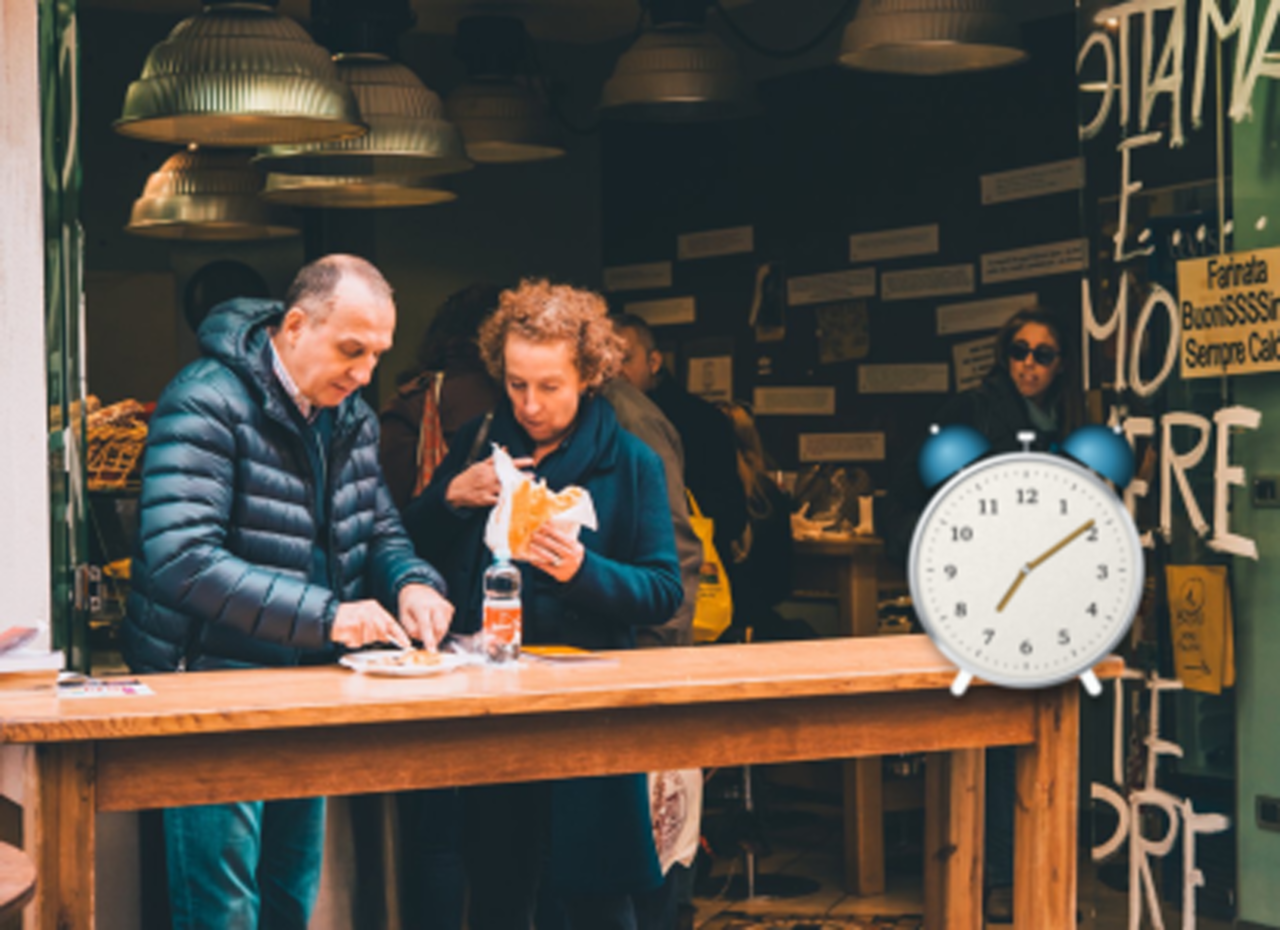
**7:09**
